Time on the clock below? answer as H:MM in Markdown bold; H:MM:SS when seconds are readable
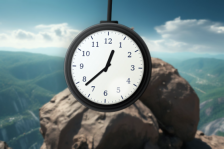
**12:38**
